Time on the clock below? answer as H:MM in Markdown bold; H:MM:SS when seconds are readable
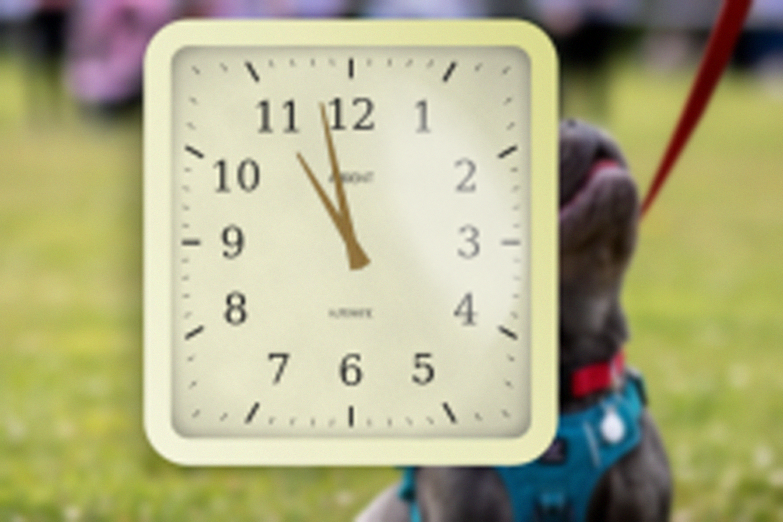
**10:58**
